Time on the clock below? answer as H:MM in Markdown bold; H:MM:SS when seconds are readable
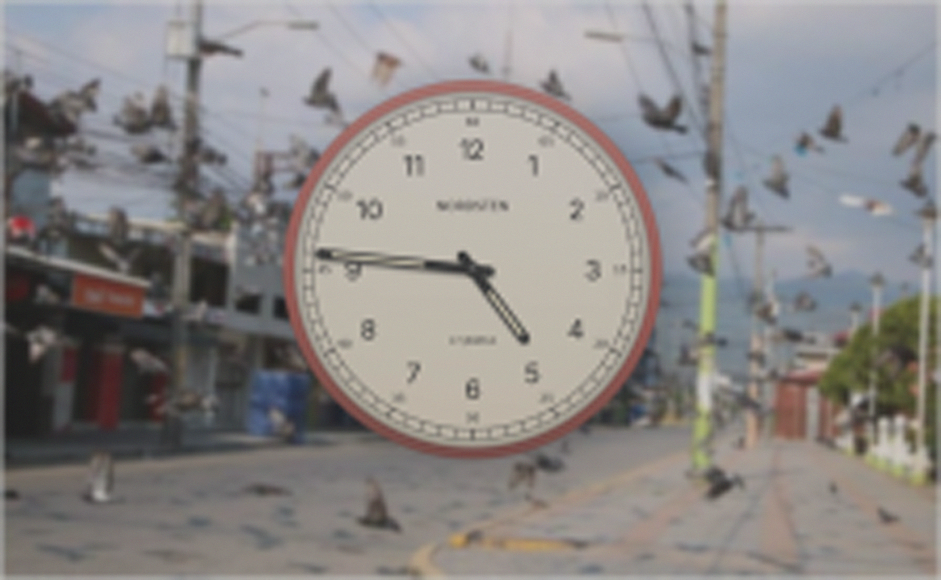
**4:46**
